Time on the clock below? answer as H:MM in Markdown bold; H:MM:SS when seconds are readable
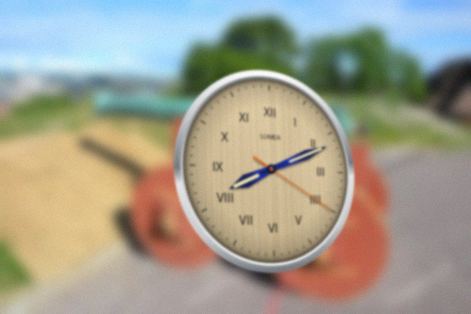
**8:11:20**
